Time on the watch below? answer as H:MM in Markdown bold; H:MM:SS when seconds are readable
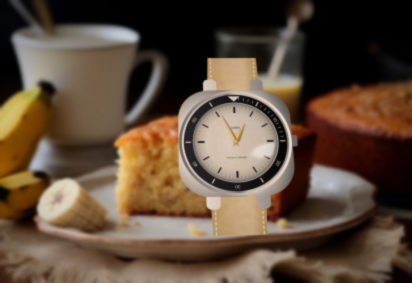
**12:56**
